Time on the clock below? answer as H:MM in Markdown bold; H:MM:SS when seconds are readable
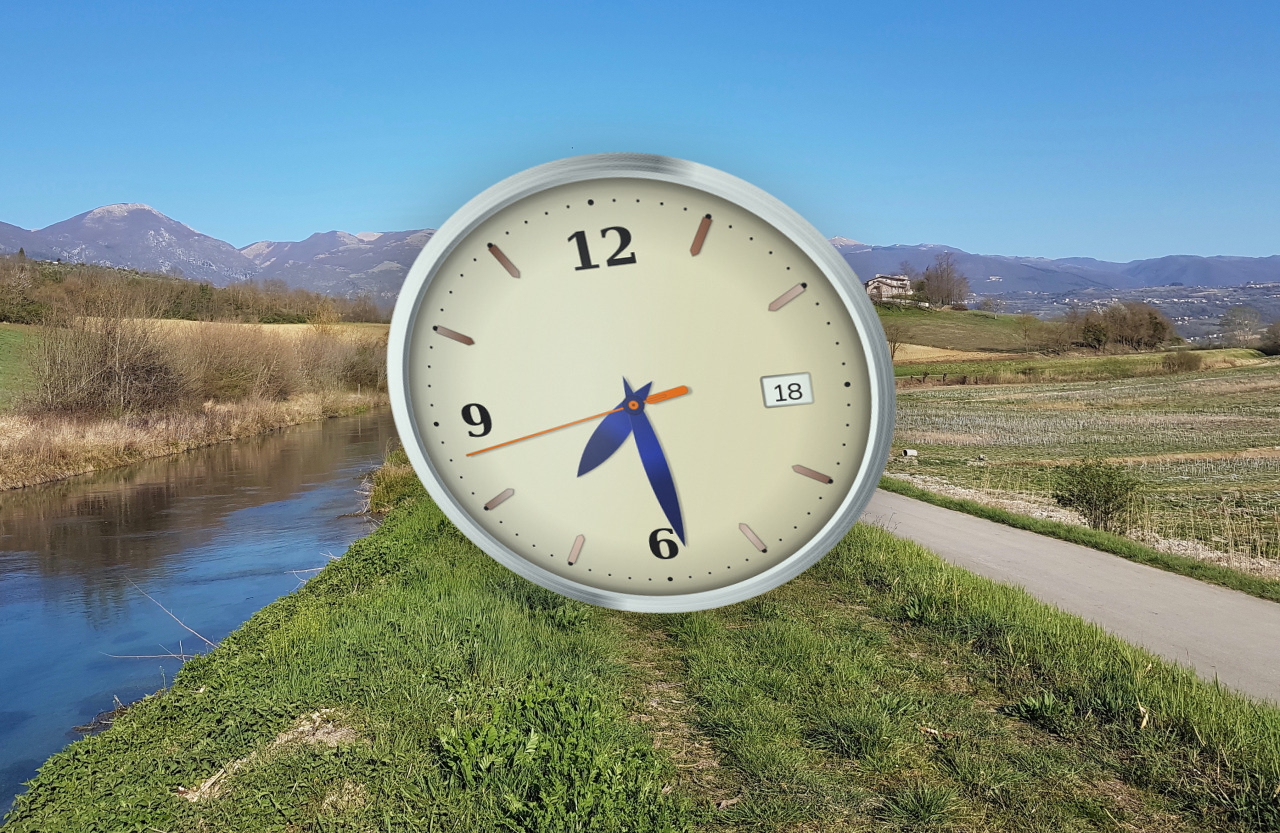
**7:28:43**
